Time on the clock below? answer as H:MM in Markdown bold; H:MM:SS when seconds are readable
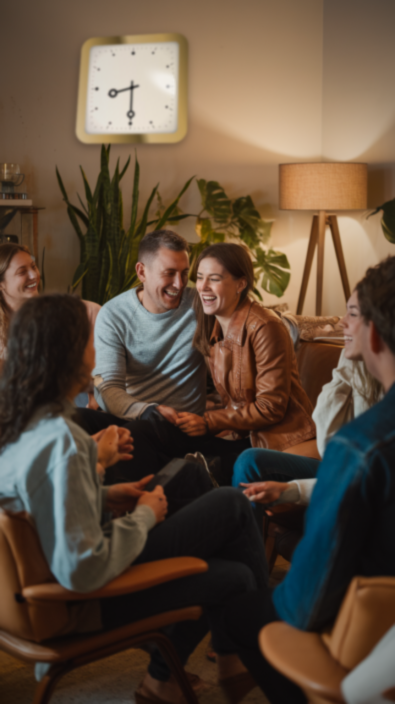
**8:30**
